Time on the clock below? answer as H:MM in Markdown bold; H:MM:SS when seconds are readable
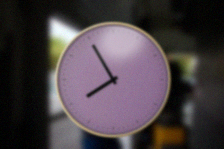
**7:55**
